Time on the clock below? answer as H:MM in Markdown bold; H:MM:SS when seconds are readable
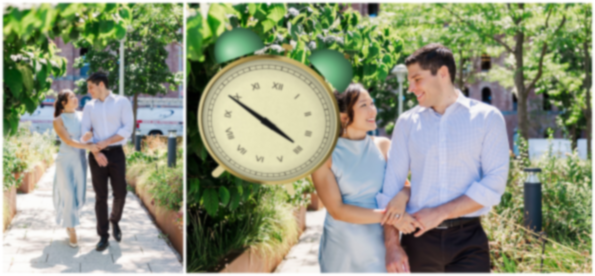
**3:49**
